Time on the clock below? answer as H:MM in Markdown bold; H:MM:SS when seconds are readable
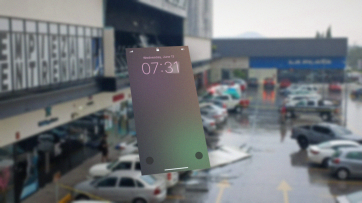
**7:31**
